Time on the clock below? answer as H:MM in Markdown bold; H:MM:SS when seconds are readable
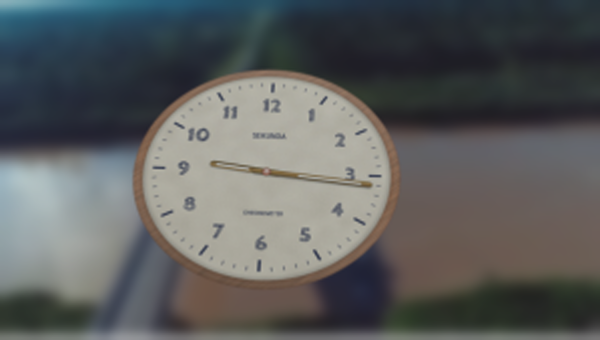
**9:16**
